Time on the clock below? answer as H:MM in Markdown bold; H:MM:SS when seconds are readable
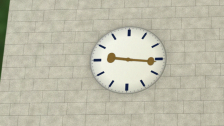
**9:16**
